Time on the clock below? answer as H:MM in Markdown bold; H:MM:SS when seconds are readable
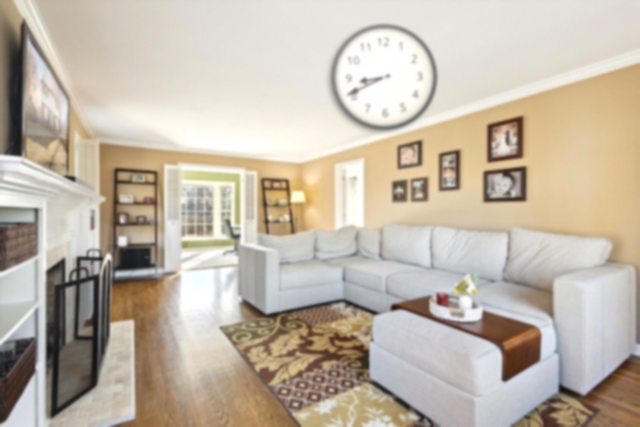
**8:41**
